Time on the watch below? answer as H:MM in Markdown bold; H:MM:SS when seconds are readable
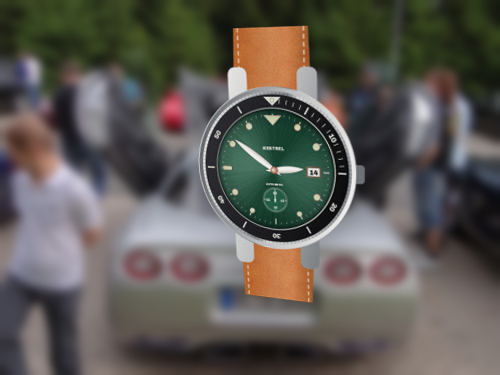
**2:51**
